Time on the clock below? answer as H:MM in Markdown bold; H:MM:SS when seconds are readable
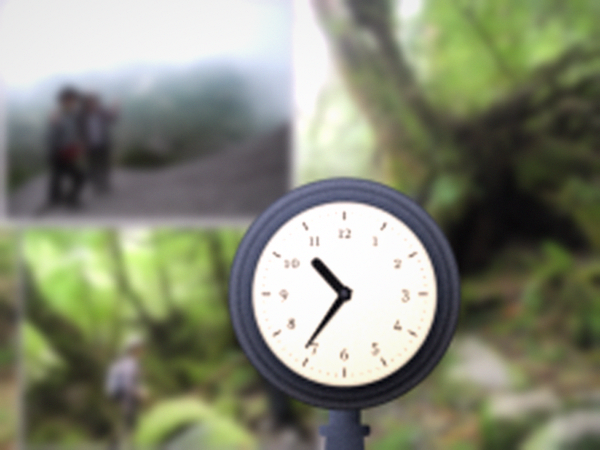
**10:36**
